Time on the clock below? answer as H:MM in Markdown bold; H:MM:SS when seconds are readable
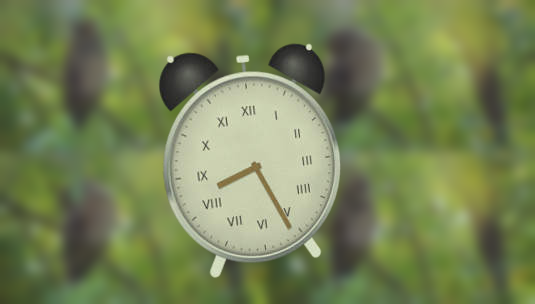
**8:26**
